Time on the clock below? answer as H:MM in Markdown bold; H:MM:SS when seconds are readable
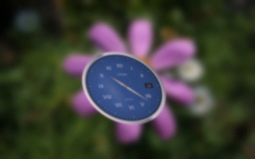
**10:22**
